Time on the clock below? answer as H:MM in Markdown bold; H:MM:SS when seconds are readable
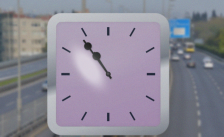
**10:54**
